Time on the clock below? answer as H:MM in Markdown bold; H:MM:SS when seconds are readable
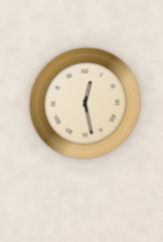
**12:28**
